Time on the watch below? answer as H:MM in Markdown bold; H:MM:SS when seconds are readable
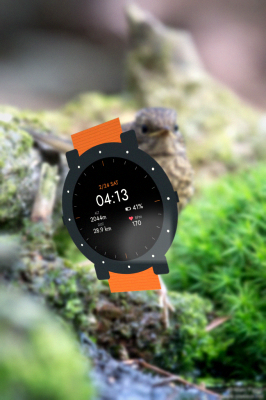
**4:13**
